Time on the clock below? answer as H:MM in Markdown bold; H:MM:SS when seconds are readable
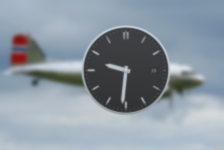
**9:31**
